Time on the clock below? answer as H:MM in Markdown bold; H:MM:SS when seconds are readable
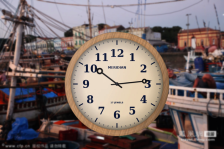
**10:14**
